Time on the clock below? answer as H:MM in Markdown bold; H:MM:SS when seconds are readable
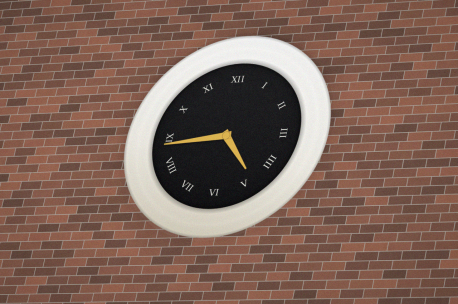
**4:44**
